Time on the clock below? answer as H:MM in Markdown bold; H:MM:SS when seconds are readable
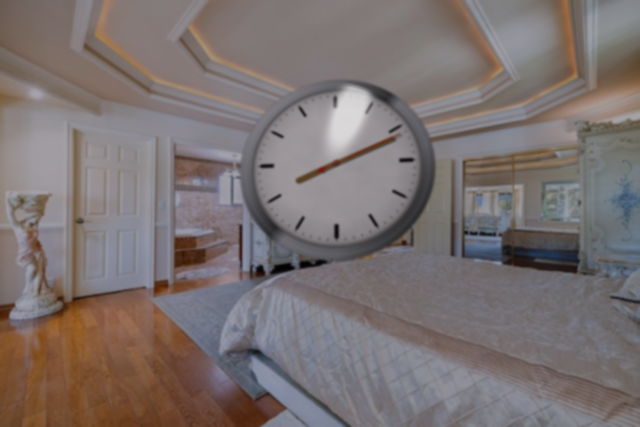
**8:11:11**
